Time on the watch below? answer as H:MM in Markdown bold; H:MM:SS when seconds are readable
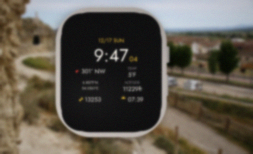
**9:47**
